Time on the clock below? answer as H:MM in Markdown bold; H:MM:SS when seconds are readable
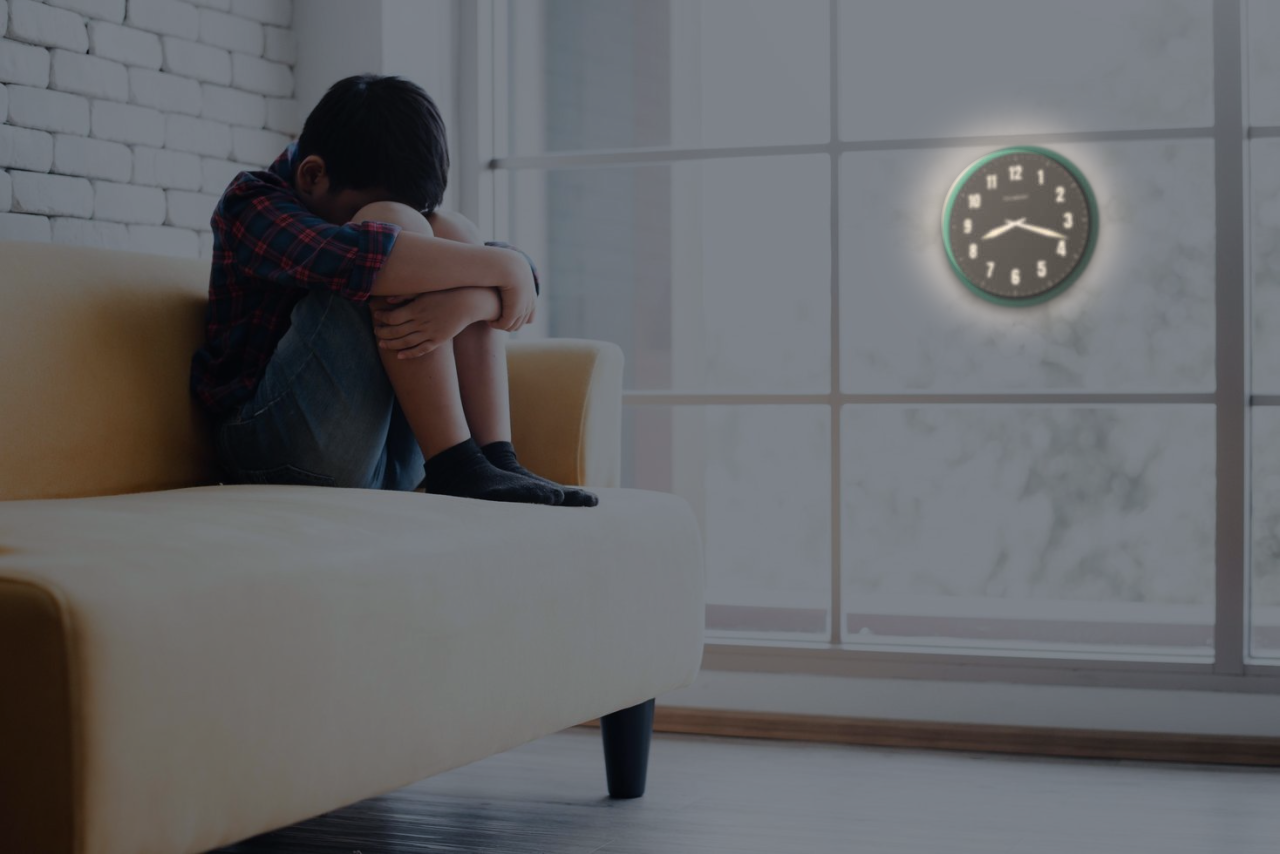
**8:18**
